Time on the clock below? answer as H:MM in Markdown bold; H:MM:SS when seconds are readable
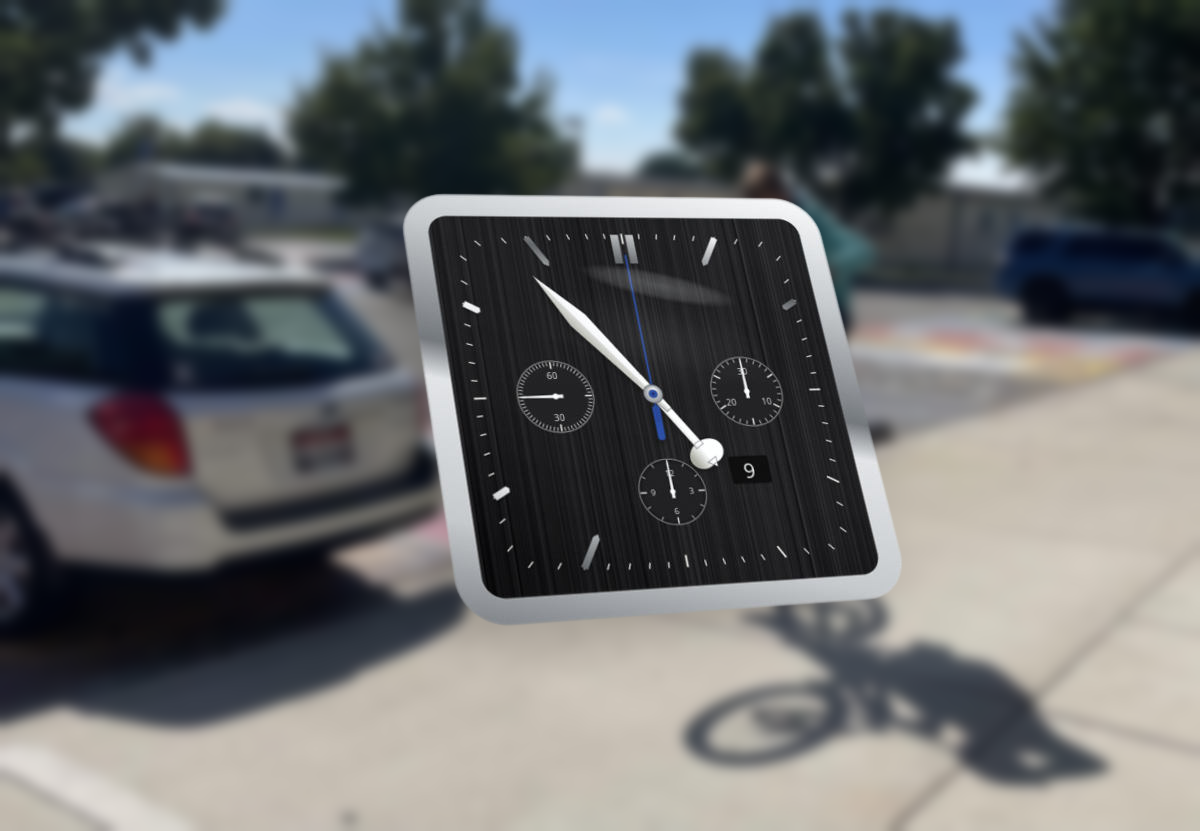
**4:53:45**
